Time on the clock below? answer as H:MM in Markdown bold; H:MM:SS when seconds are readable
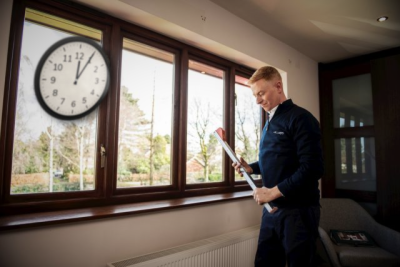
**12:05**
